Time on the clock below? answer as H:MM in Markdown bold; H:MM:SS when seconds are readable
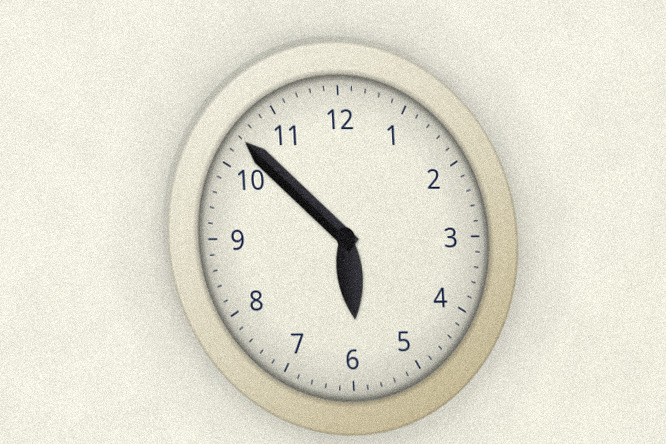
**5:52**
